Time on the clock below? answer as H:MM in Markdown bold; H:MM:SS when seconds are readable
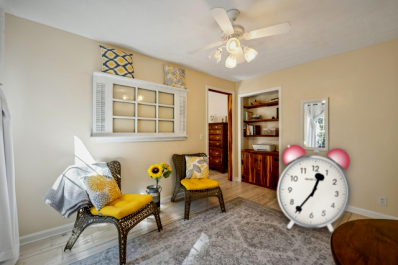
**12:36**
